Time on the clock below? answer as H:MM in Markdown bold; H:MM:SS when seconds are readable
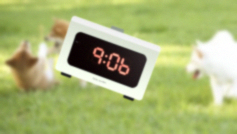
**9:06**
